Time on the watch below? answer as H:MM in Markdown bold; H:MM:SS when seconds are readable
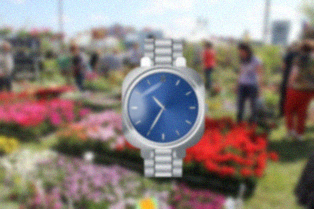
**10:35**
